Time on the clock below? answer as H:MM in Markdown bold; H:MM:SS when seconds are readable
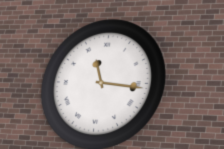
**11:16**
